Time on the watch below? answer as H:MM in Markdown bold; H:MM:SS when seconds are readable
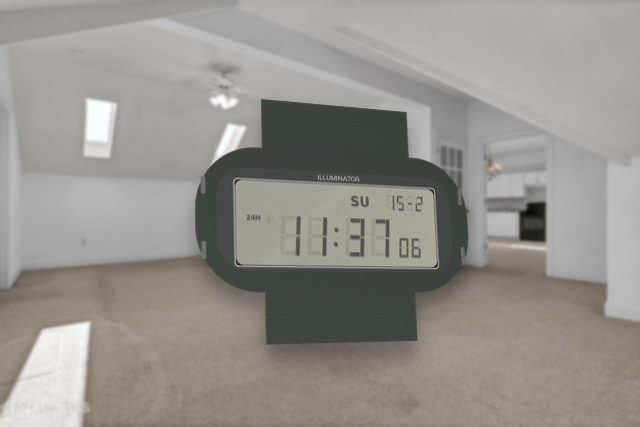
**11:37:06**
